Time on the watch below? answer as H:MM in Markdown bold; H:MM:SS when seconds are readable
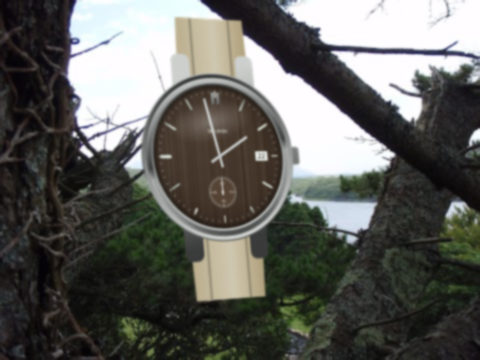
**1:58**
